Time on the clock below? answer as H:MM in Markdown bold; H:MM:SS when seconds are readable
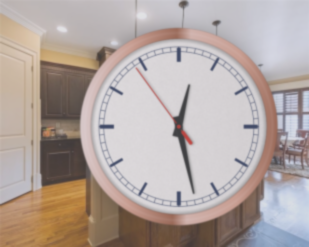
**12:27:54**
